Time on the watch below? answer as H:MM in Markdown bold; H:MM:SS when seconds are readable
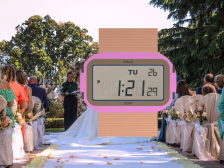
**1:21:29**
